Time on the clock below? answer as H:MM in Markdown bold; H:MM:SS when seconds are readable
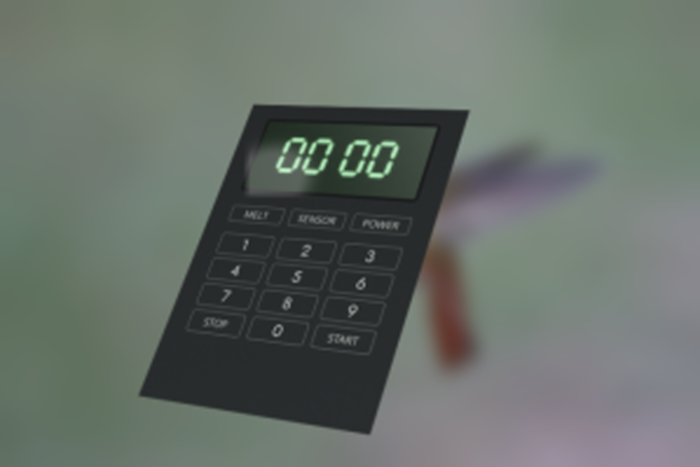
**0:00**
